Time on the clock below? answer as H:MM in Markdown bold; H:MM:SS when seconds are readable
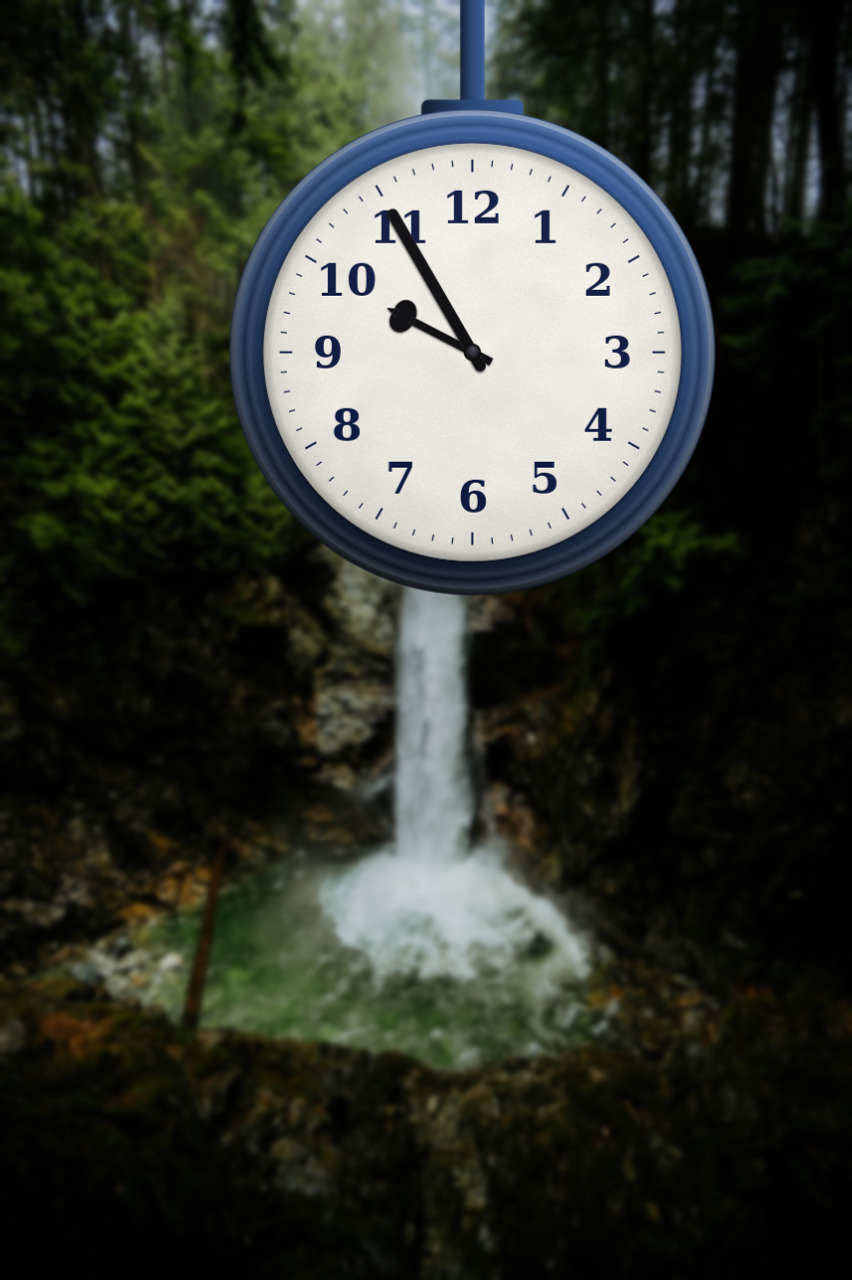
**9:55**
